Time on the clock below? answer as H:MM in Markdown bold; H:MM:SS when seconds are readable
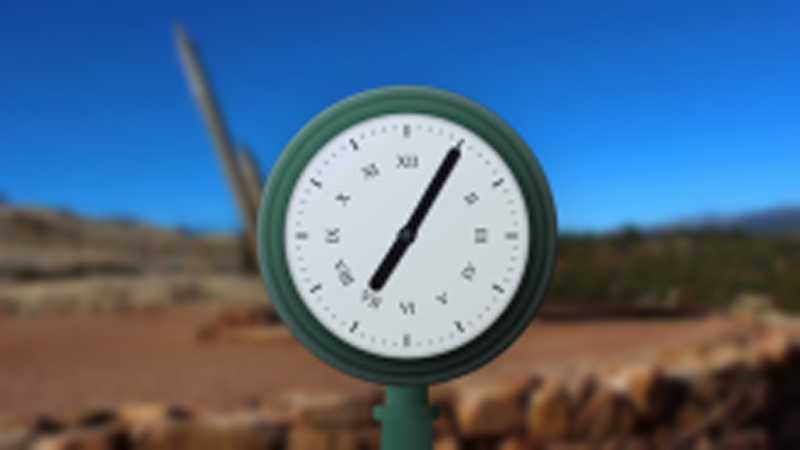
**7:05**
